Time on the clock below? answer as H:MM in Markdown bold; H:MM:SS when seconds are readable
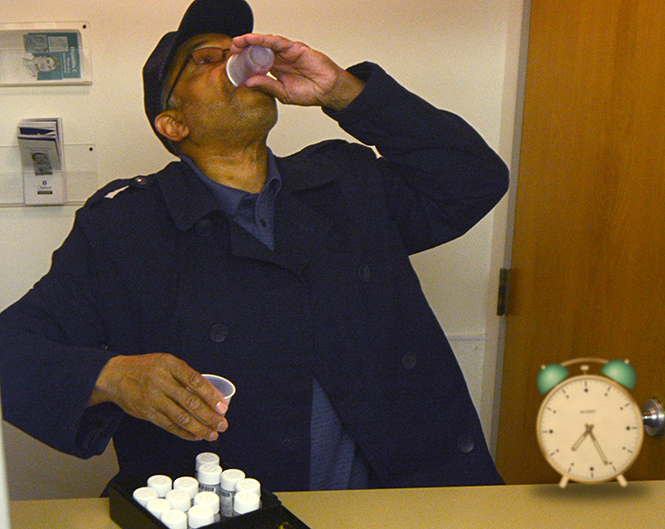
**7:26**
